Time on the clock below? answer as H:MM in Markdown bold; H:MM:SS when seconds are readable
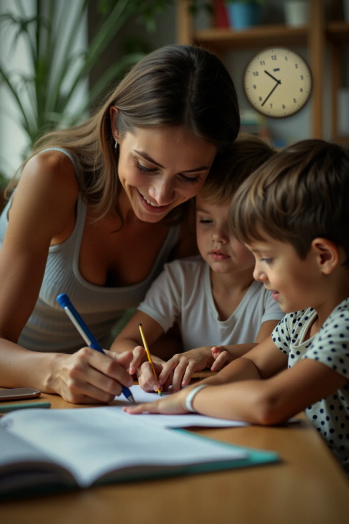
**10:38**
